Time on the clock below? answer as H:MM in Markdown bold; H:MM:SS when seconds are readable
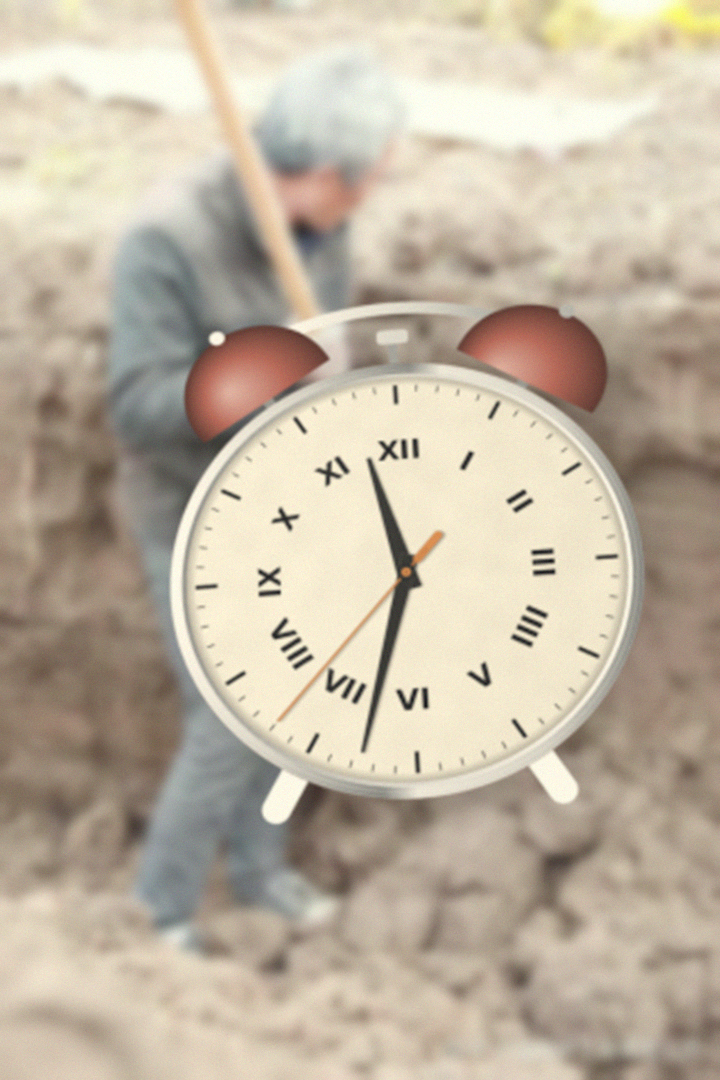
**11:32:37**
